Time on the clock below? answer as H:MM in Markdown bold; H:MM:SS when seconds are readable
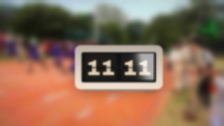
**11:11**
